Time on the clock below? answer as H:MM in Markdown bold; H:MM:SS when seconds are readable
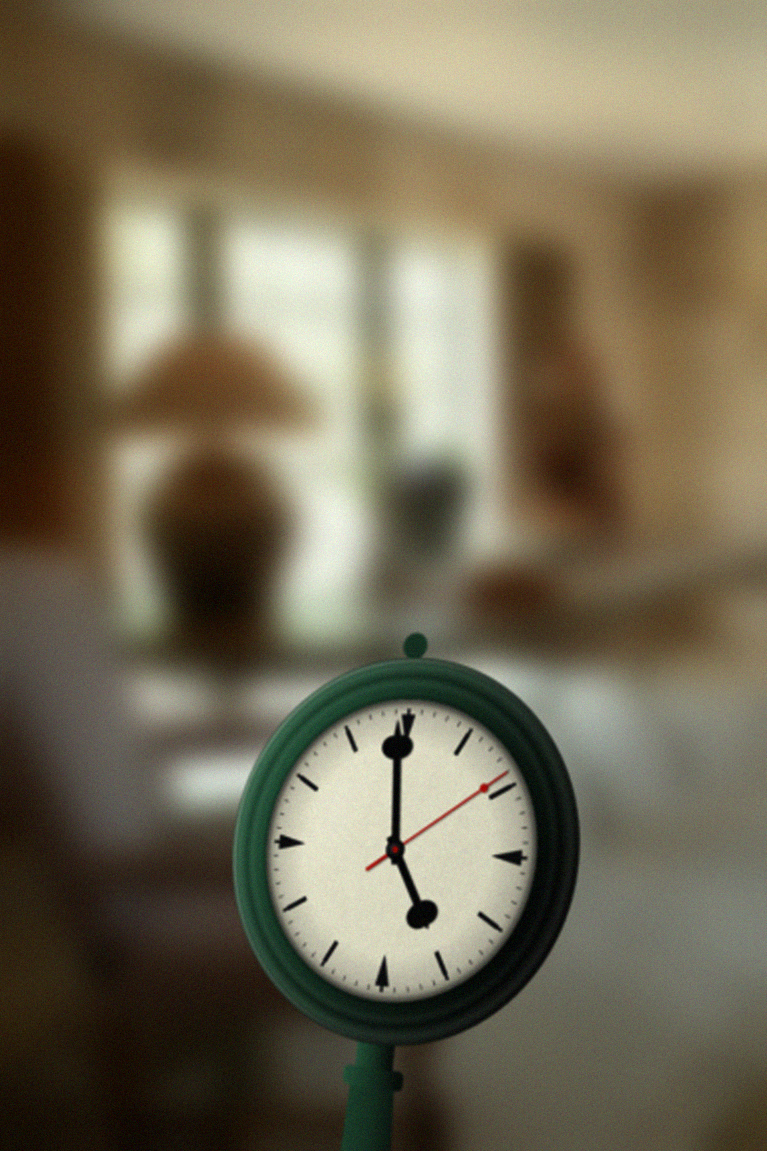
**4:59:09**
